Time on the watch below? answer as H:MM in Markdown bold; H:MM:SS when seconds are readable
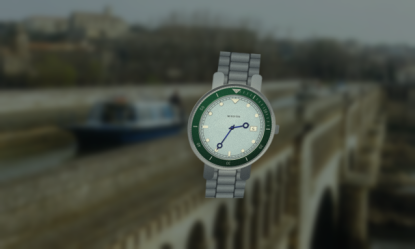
**2:35**
